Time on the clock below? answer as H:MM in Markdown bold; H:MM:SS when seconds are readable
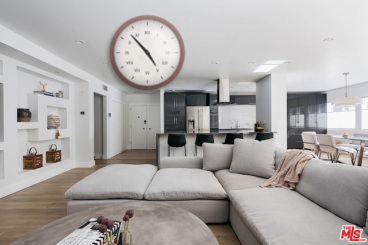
**4:53**
